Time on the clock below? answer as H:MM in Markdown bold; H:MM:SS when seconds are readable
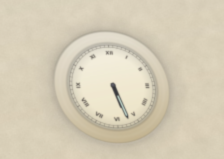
**5:27**
